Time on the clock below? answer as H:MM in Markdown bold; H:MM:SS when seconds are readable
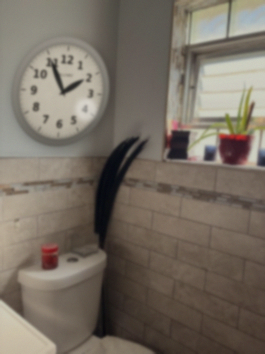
**1:55**
